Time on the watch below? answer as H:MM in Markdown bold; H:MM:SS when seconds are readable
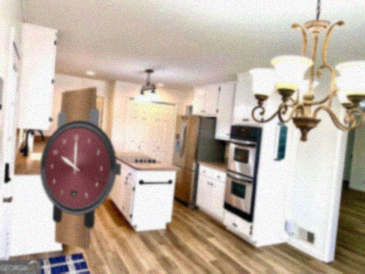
**10:00**
